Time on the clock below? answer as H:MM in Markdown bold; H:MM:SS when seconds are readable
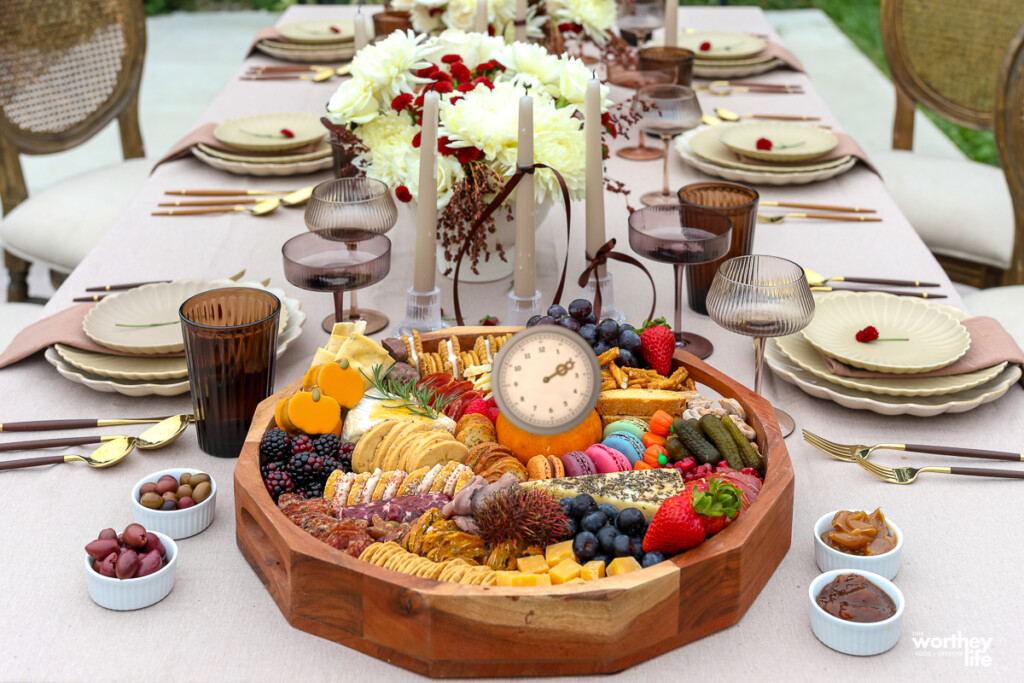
**2:11**
